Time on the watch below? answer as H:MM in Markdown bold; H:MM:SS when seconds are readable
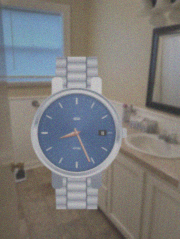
**8:26**
